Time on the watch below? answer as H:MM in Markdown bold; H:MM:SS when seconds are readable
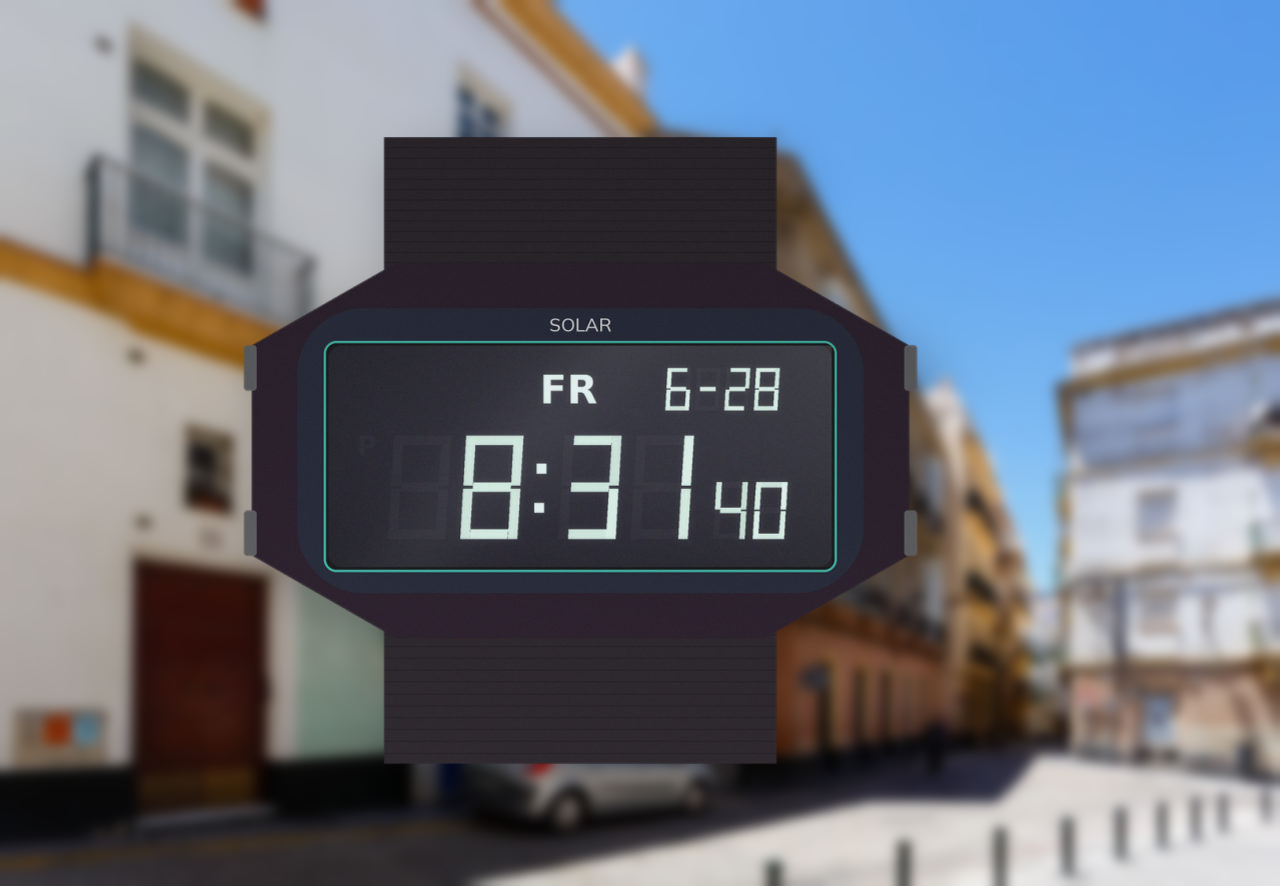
**8:31:40**
